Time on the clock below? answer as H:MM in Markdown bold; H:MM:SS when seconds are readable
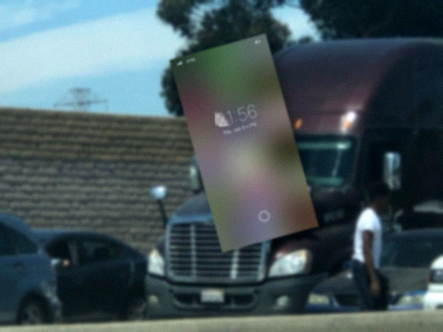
**21:56**
